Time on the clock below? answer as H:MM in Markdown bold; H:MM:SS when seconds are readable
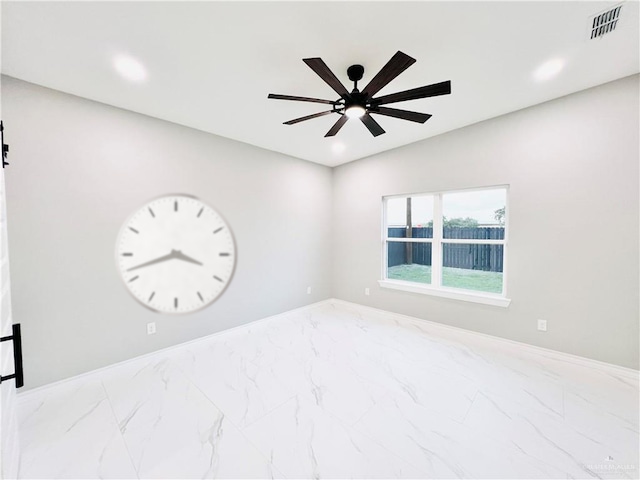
**3:42**
